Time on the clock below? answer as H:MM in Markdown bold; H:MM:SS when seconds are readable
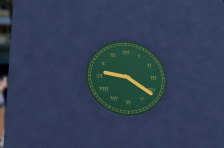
**9:21**
